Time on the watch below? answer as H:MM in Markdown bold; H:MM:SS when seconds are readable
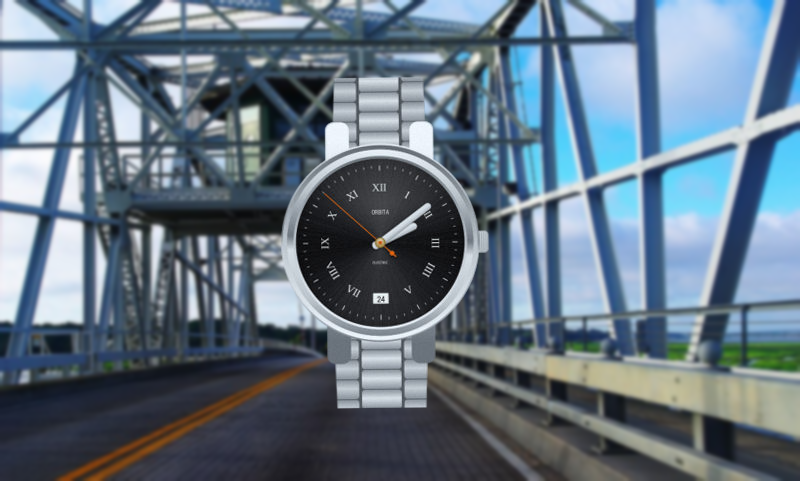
**2:08:52**
